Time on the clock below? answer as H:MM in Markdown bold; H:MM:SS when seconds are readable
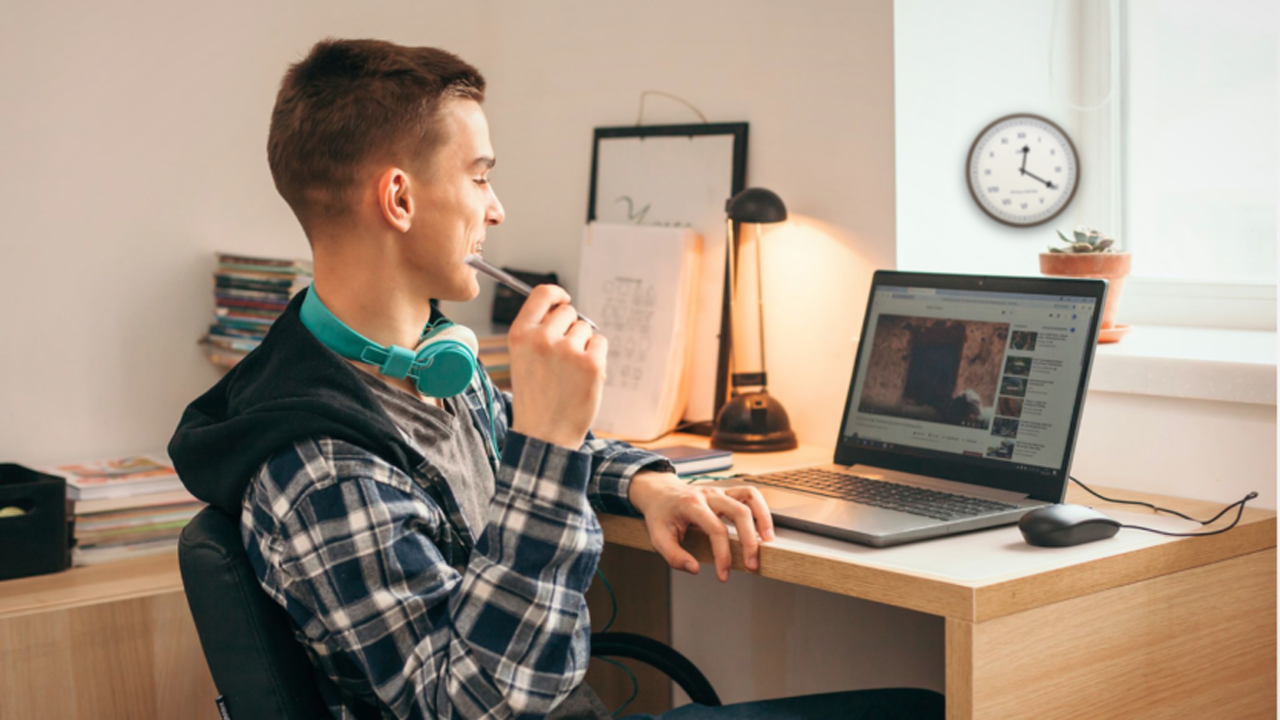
**12:20**
